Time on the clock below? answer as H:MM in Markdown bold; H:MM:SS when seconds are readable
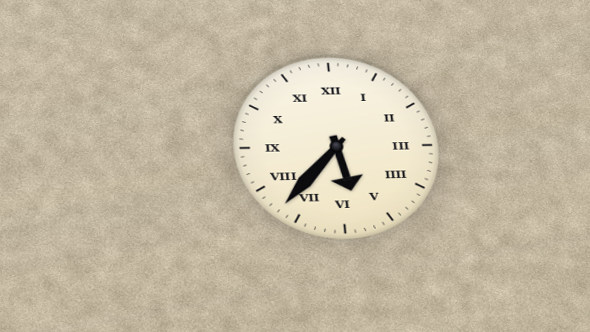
**5:37**
